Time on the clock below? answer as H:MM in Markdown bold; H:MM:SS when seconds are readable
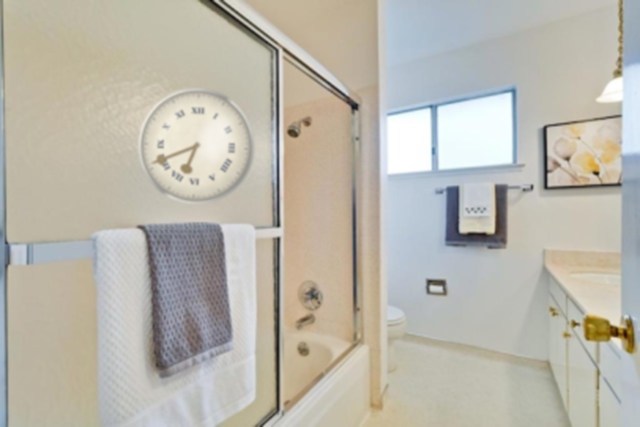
**6:41**
